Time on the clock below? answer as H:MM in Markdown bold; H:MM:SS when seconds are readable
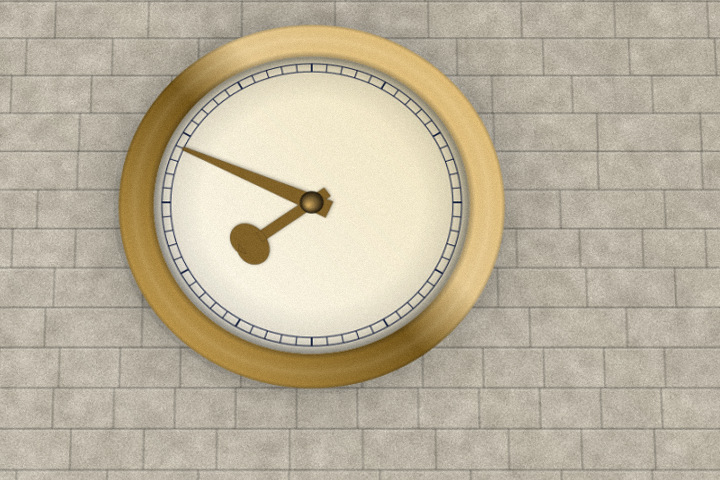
**7:49**
